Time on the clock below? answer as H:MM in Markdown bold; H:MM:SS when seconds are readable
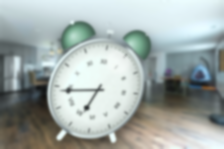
**6:44**
